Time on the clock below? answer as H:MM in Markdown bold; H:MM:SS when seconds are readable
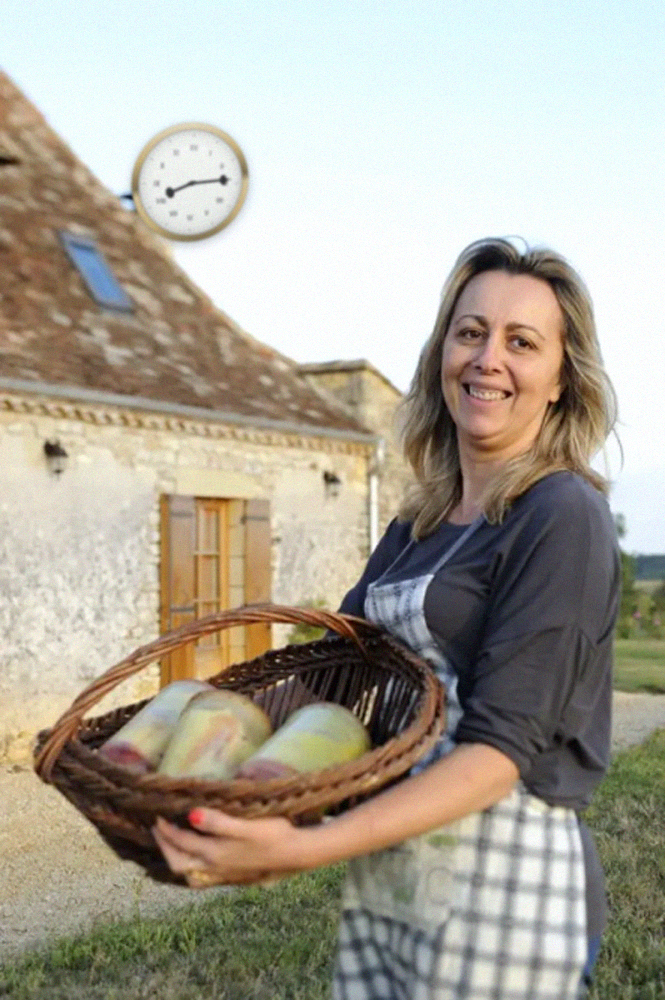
**8:14**
